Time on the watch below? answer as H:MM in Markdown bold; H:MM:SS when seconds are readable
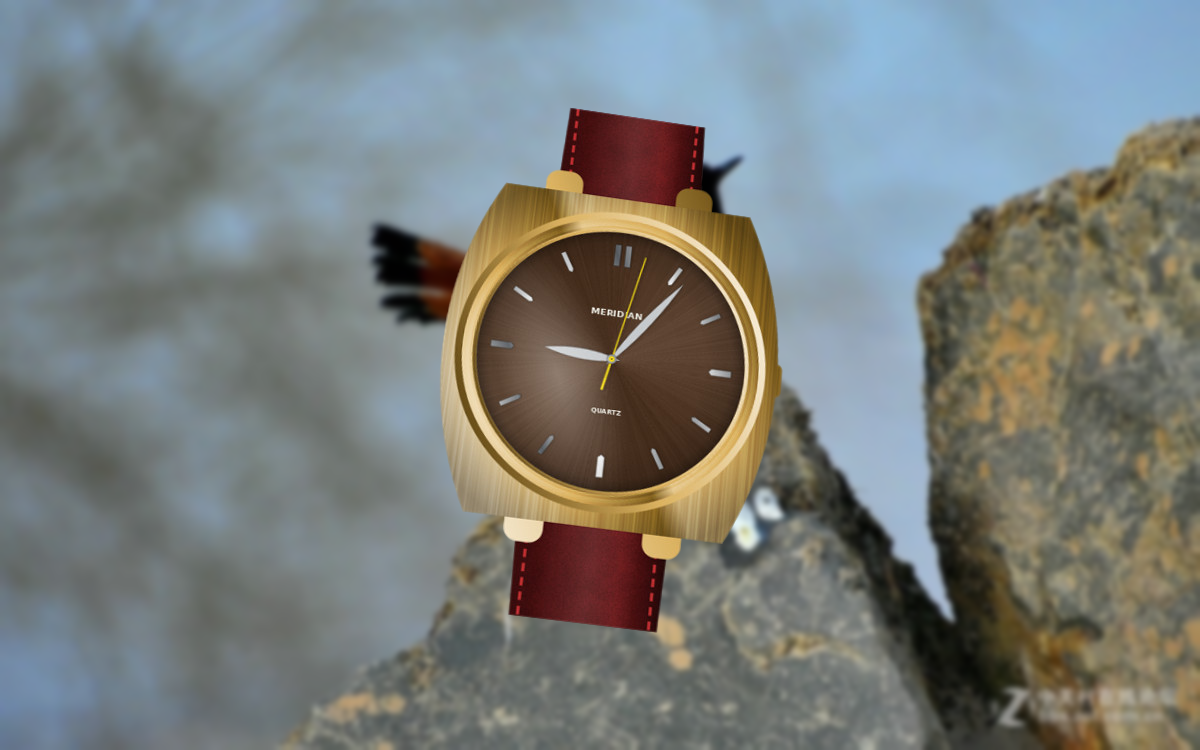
**9:06:02**
